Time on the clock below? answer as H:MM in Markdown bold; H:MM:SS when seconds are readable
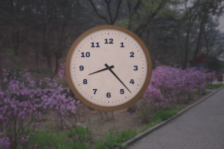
**8:23**
